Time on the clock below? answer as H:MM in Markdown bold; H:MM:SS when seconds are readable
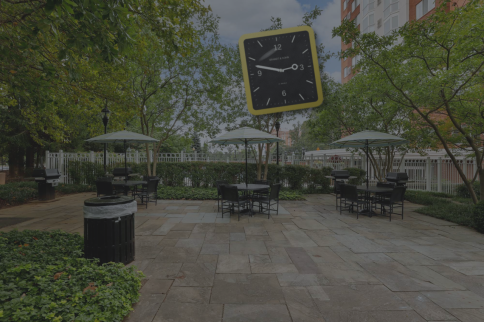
**2:48**
